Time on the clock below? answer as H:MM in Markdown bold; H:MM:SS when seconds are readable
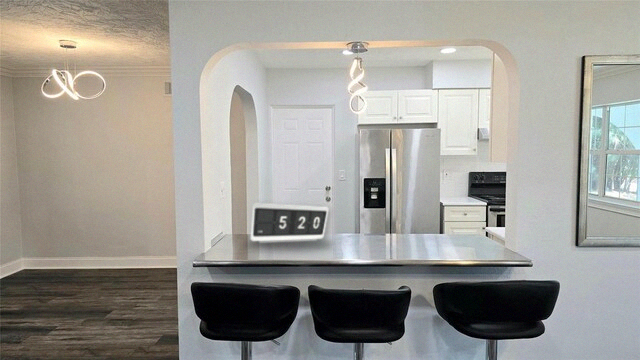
**5:20**
